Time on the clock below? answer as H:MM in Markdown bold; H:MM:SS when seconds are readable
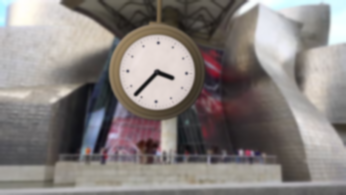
**3:37**
